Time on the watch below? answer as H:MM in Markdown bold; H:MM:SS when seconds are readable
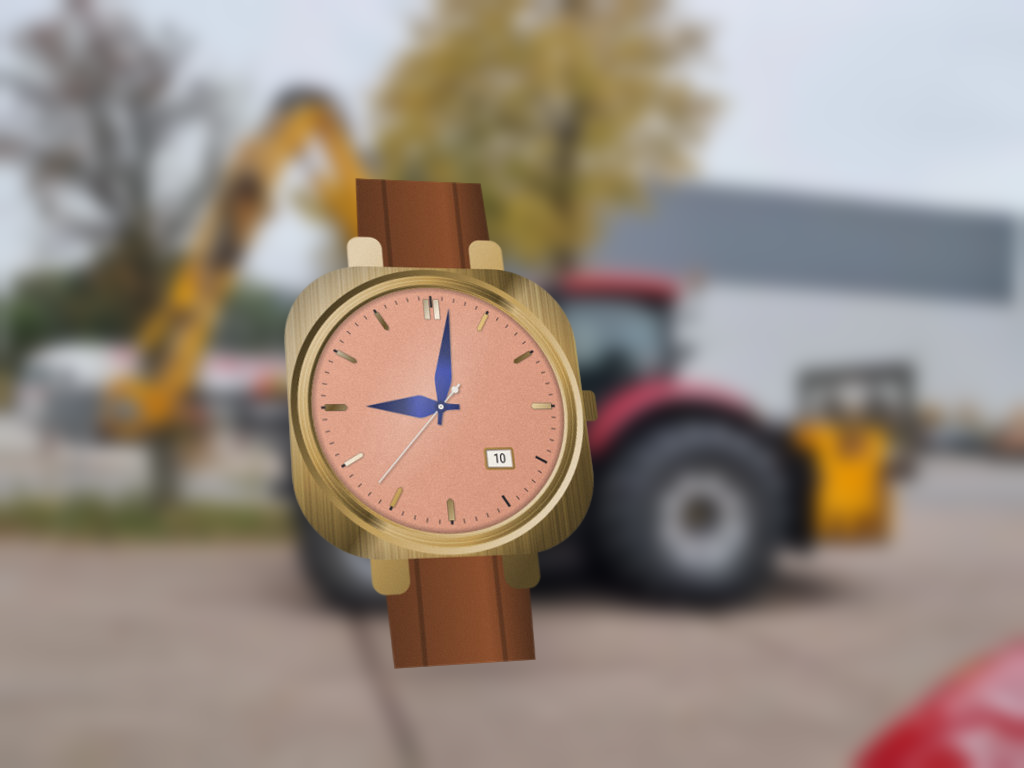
**9:01:37**
